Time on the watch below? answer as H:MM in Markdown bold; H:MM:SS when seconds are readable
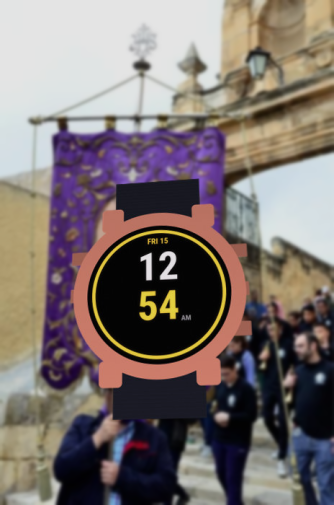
**12:54**
